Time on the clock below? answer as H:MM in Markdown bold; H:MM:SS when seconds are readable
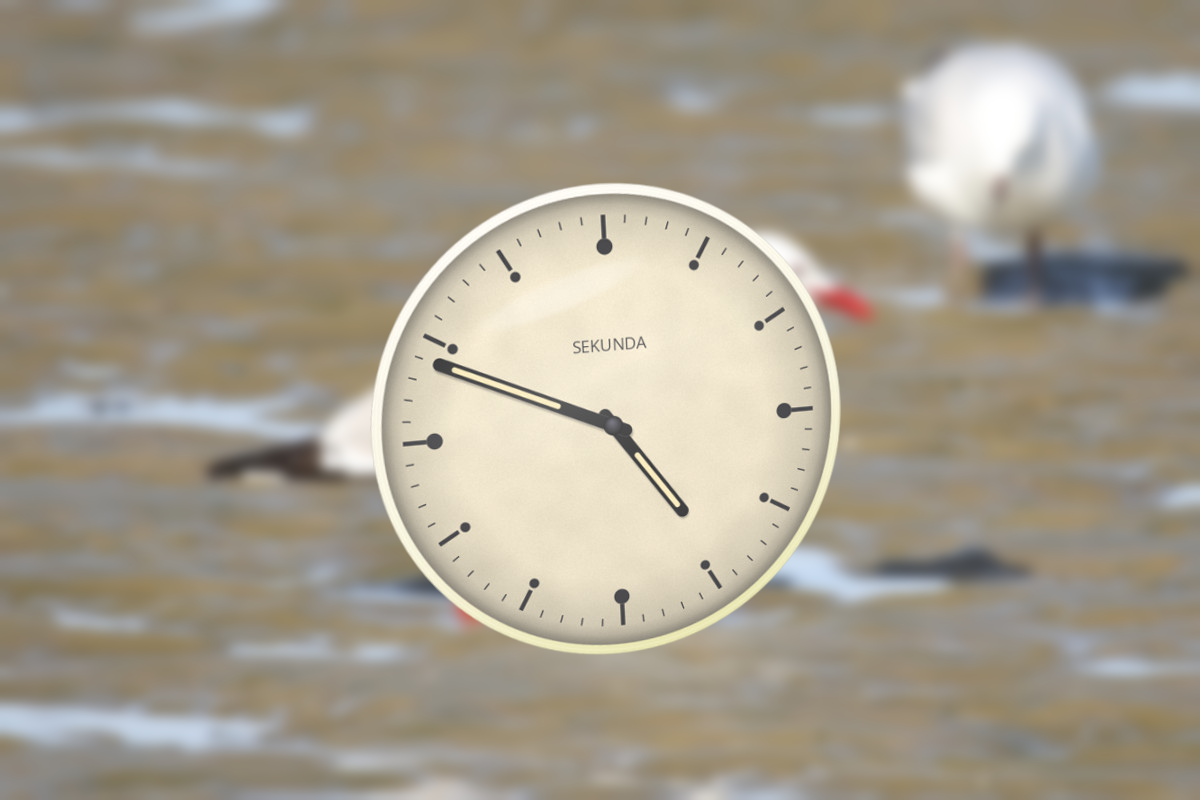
**4:49**
